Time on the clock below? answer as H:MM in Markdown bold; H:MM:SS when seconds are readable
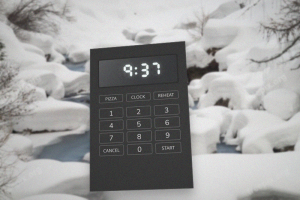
**9:37**
